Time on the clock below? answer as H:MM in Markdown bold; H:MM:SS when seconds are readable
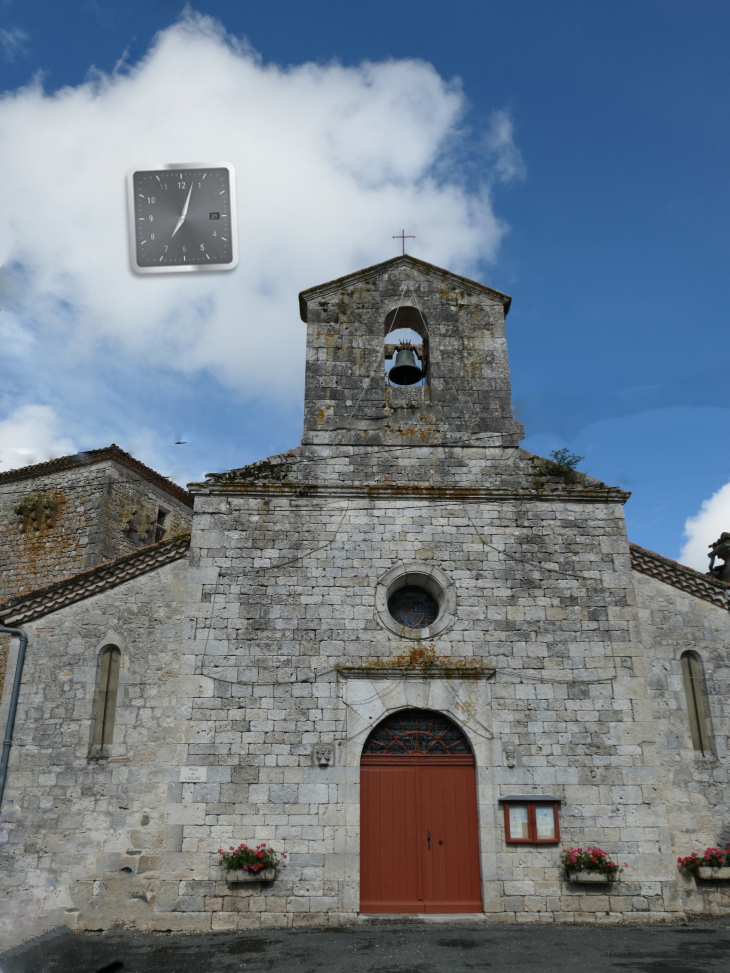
**7:03**
